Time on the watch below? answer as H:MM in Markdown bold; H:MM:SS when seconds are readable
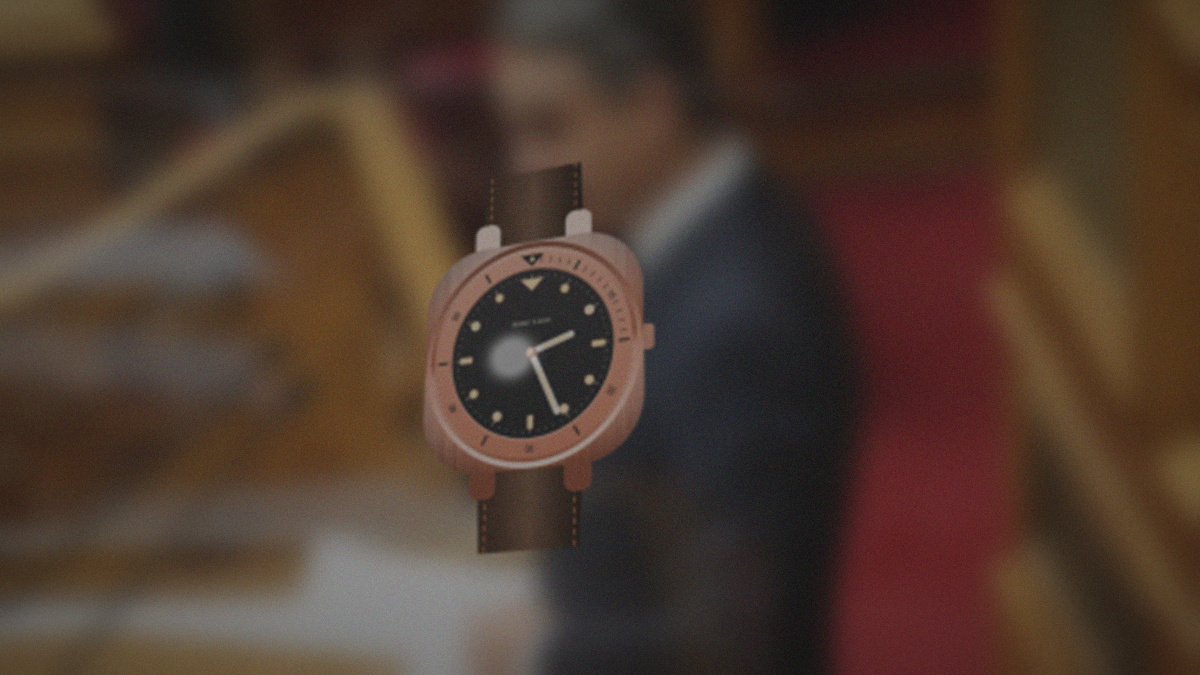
**2:26**
